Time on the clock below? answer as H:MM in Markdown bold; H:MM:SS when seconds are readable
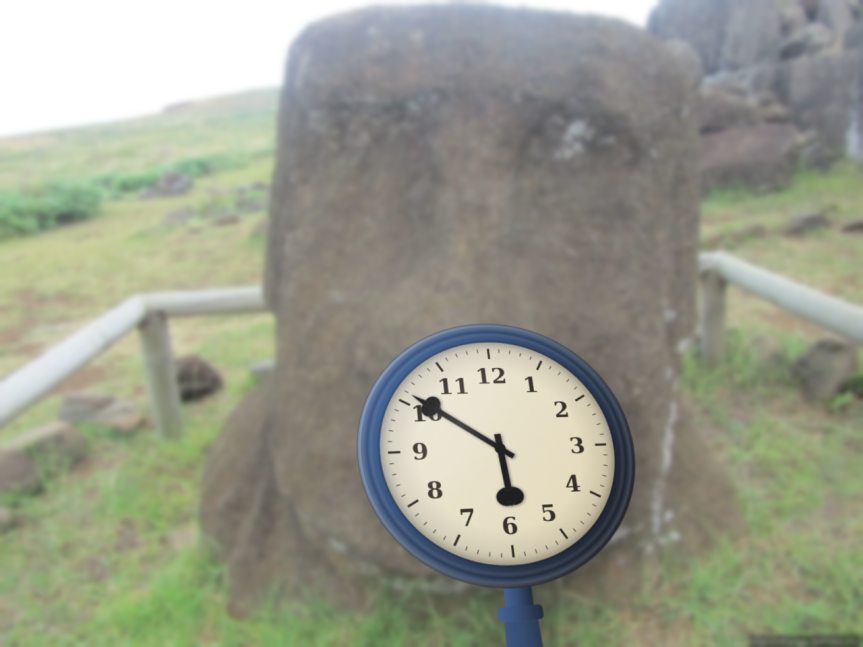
**5:51**
